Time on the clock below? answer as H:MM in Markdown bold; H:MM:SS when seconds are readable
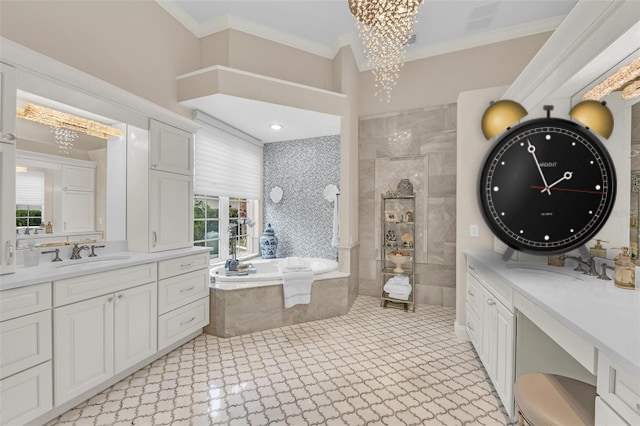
**1:56:16**
